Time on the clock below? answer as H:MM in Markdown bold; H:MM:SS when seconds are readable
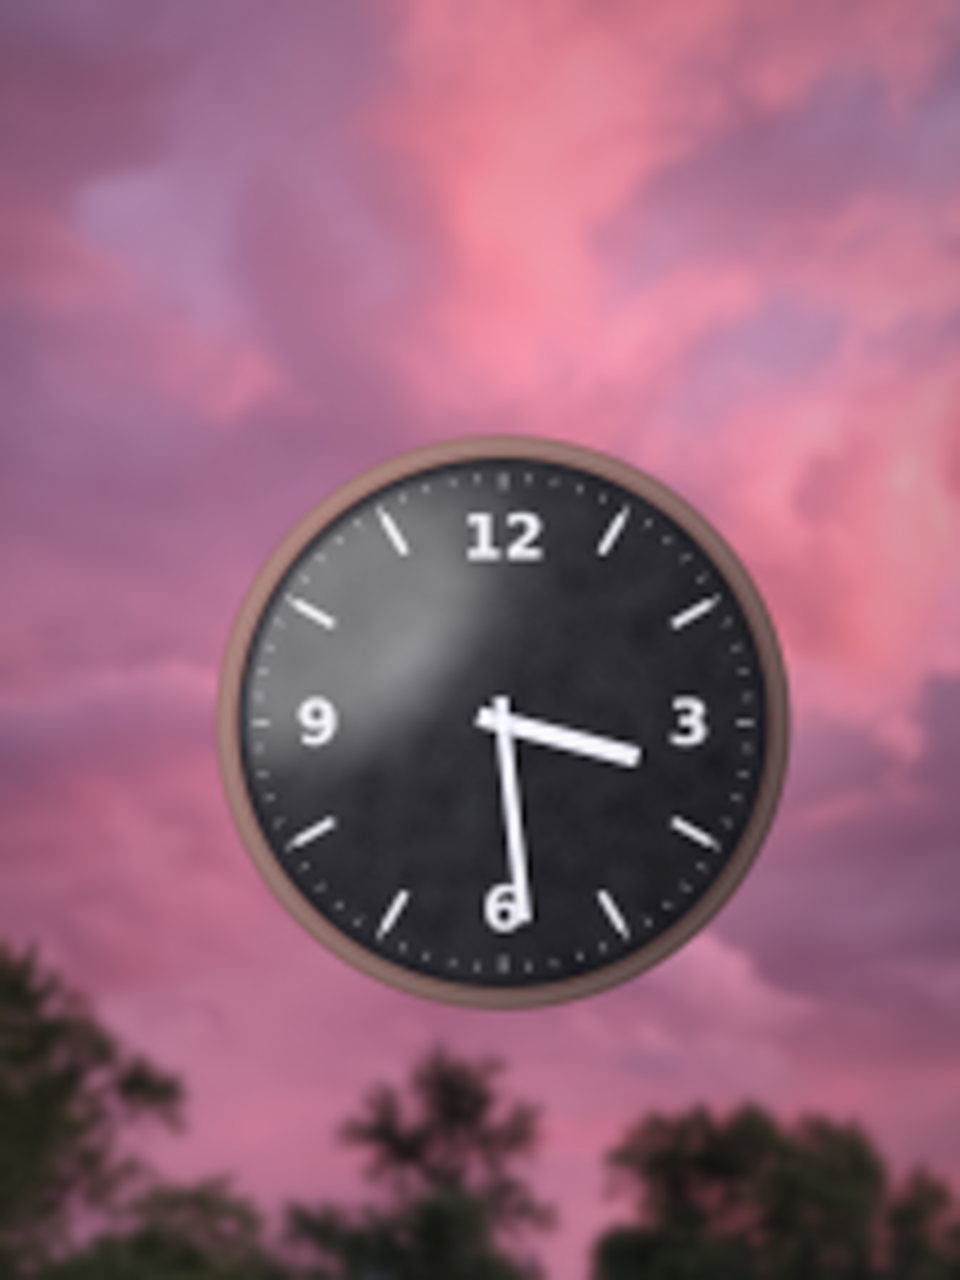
**3:29**
